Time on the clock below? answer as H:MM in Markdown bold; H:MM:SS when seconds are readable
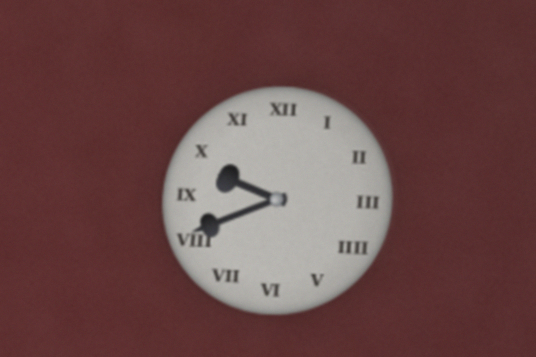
**9:41**
